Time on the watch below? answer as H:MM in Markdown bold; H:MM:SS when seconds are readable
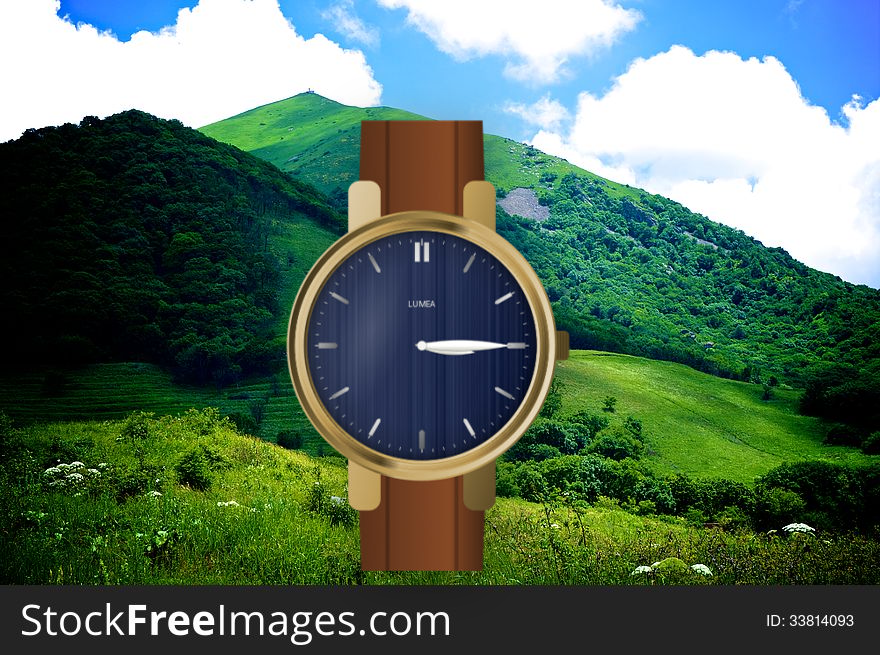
**3:15**
